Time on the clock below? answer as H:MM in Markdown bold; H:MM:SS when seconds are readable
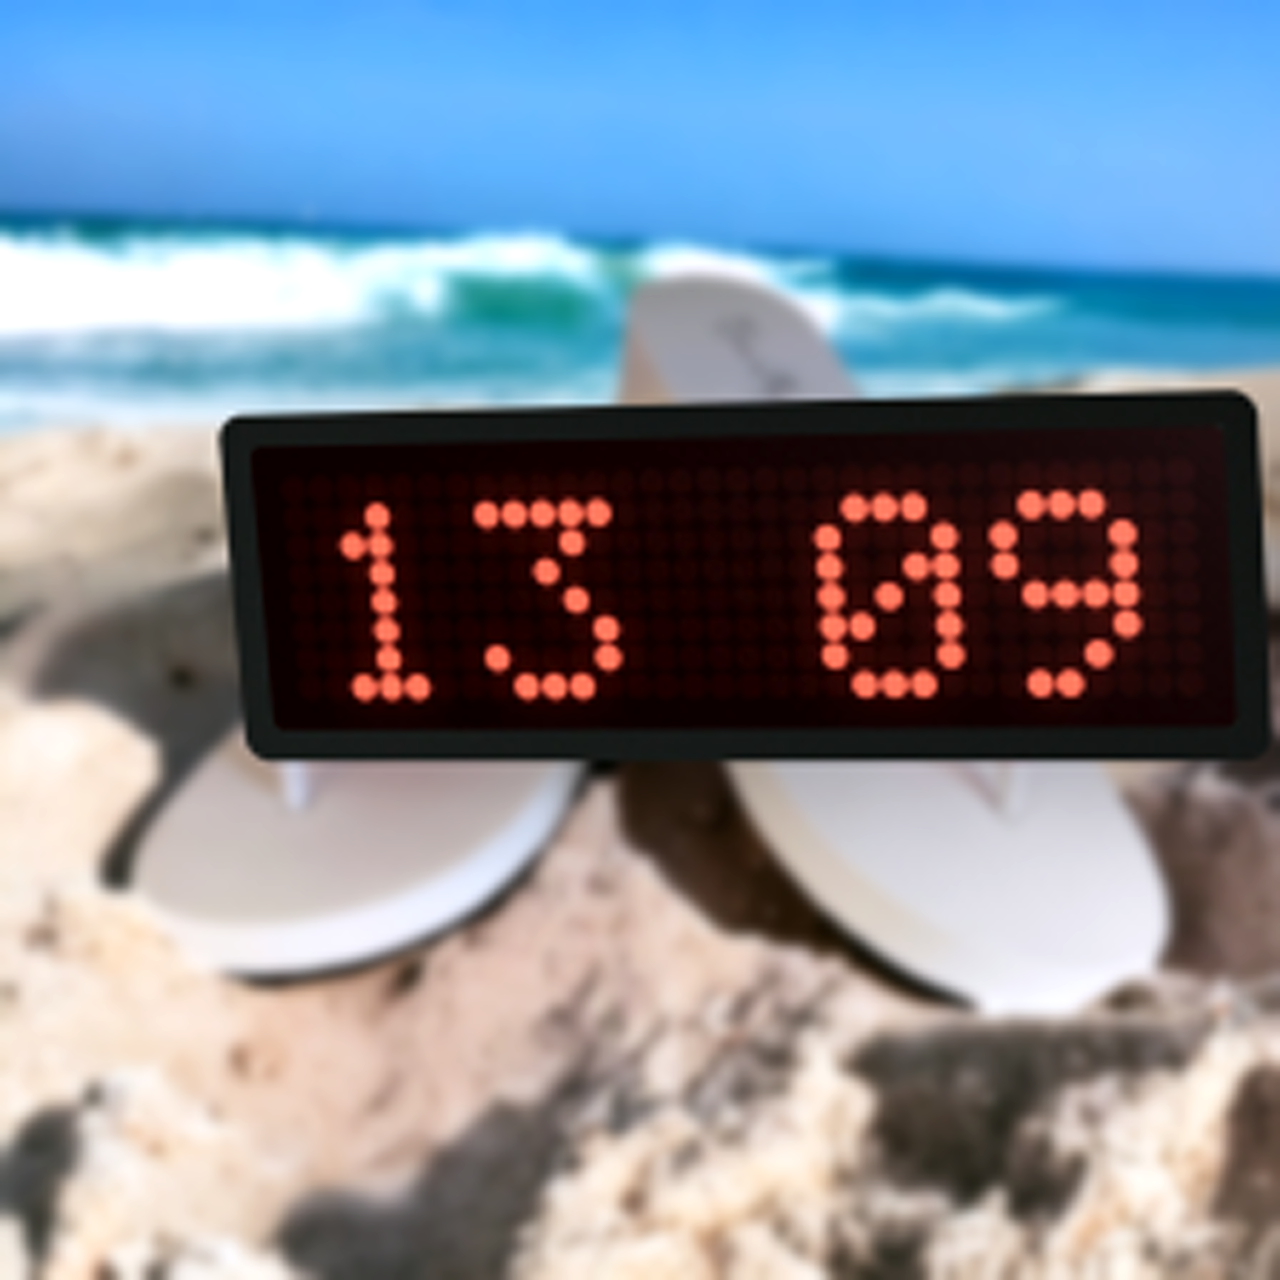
**13:09**
